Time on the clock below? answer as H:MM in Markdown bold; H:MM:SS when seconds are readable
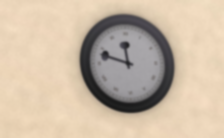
**11:48**
